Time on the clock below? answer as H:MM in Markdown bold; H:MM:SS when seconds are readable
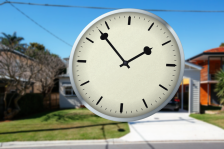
**1:53**
